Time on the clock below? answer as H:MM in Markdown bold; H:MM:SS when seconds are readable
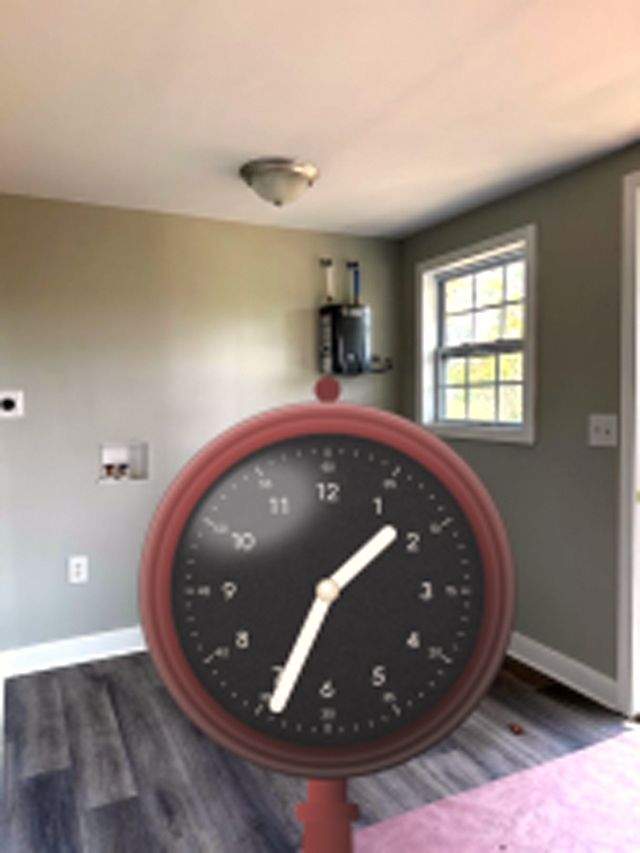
**1:34**
